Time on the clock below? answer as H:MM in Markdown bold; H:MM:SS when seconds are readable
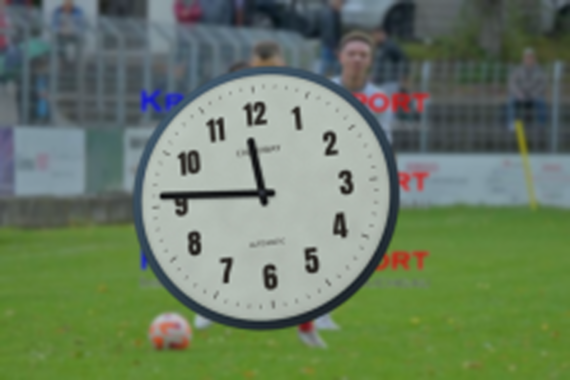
**11:46**
